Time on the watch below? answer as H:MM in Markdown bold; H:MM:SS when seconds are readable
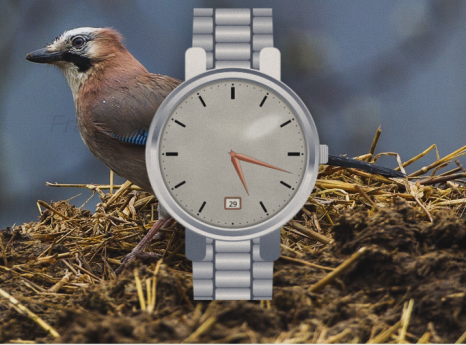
**5:18**
